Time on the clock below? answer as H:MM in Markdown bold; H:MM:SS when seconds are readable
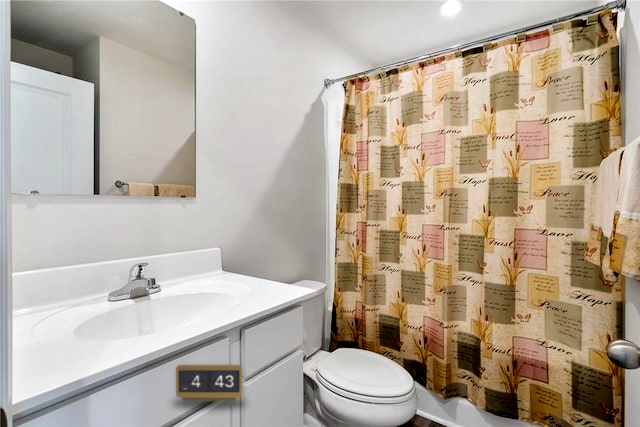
**4:43**
